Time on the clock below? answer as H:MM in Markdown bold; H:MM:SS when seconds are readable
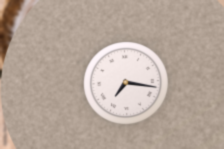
**7:17**
